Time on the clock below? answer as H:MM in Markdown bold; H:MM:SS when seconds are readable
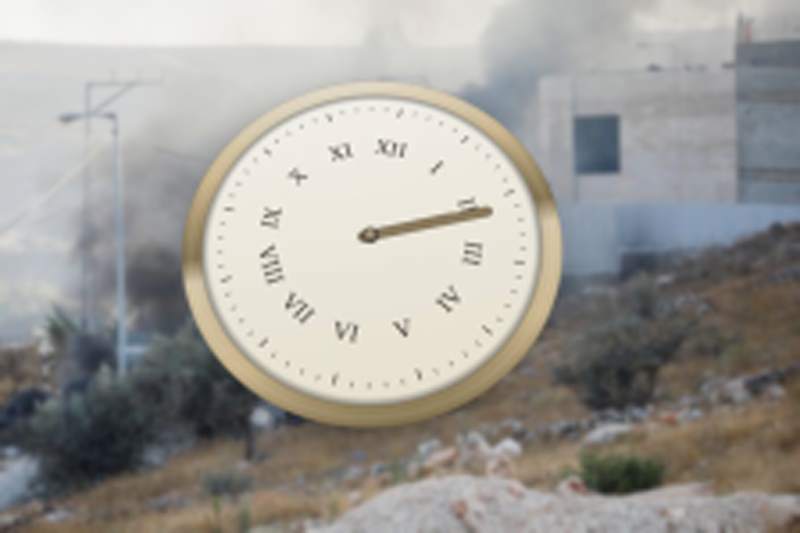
**2:11**
